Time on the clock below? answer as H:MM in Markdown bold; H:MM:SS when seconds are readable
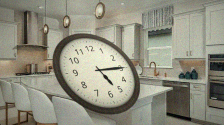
**5:15**
